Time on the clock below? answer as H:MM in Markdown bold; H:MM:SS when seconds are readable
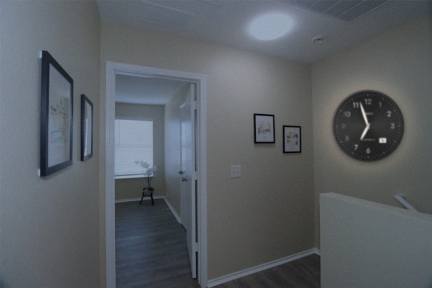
**6:57**
